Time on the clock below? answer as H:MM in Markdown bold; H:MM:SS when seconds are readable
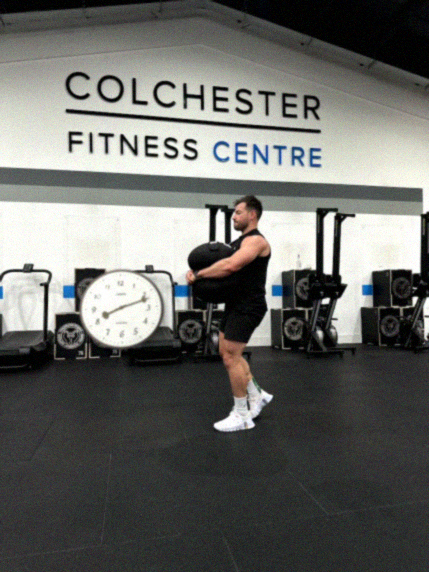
**8:12**
